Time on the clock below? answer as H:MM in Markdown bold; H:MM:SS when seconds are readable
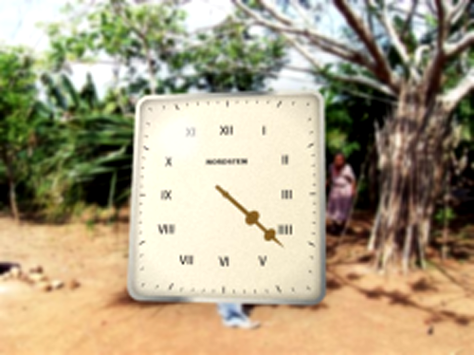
**4:22**
